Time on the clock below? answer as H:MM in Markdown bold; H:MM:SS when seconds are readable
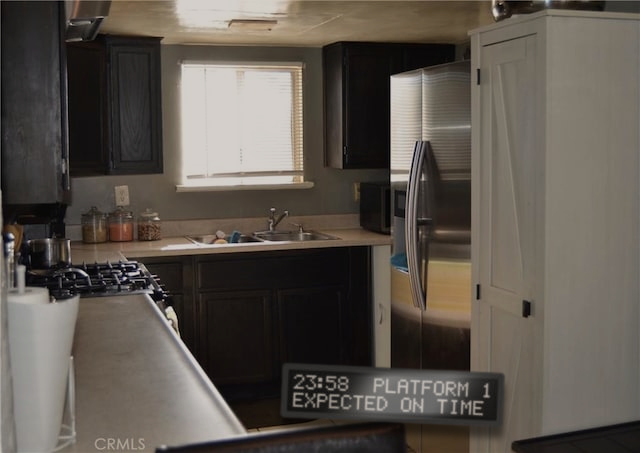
**23:58**
